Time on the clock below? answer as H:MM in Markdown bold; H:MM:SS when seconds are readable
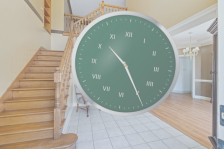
**10:25**
